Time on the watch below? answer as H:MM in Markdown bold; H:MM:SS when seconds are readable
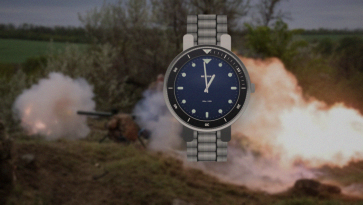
**12:59**
